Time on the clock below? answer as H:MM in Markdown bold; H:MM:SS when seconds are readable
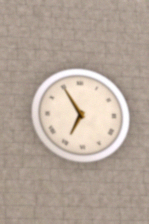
**6:55**
